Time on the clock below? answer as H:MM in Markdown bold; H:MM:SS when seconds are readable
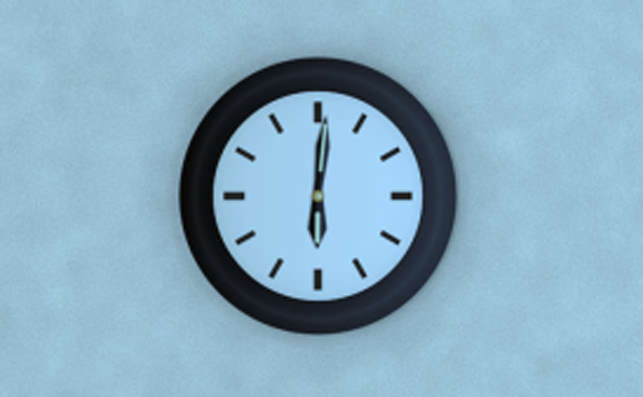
**6:01**
